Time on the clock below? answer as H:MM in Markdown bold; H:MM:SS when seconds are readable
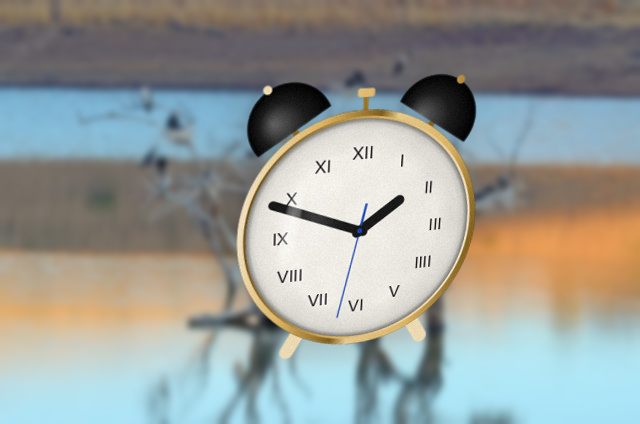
**1:48:32**
